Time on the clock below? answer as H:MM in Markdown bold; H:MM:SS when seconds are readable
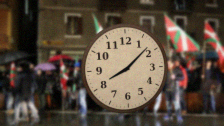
**8:08**
